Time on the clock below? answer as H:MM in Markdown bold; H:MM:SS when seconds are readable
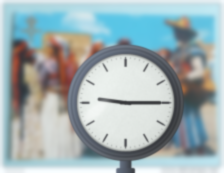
**9:15**
